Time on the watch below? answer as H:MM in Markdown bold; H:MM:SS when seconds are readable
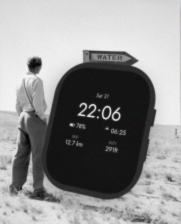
**22:06**
